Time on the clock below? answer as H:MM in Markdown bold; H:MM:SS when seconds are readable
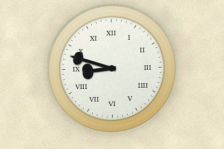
**8:48**
